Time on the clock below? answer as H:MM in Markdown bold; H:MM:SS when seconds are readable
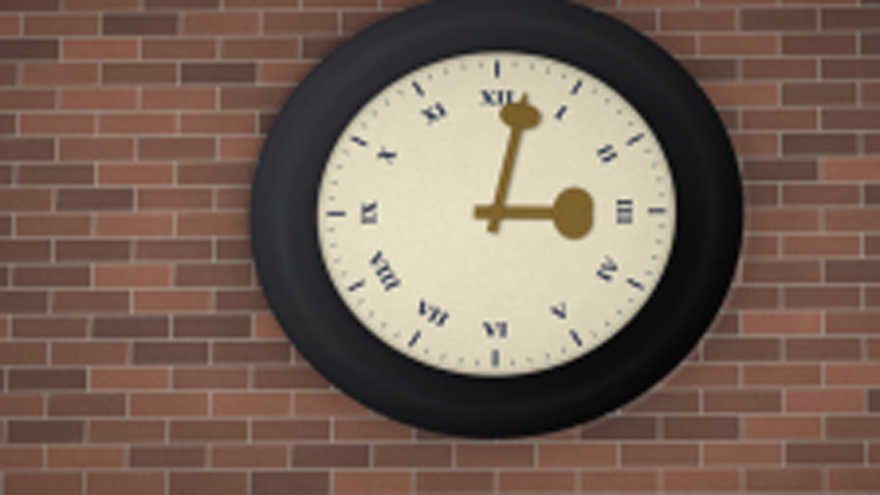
**3:02**
